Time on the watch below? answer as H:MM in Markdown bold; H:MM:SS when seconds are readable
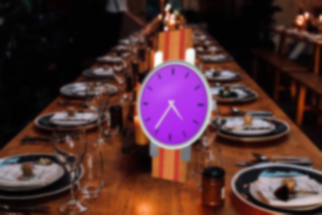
**4:36**
